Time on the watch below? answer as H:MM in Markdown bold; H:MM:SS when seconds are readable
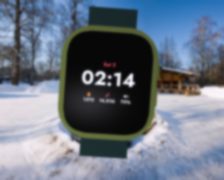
**2:14**
